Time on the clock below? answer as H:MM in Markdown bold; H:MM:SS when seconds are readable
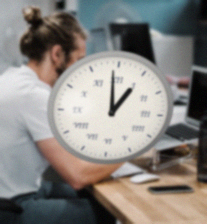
**12:59**
